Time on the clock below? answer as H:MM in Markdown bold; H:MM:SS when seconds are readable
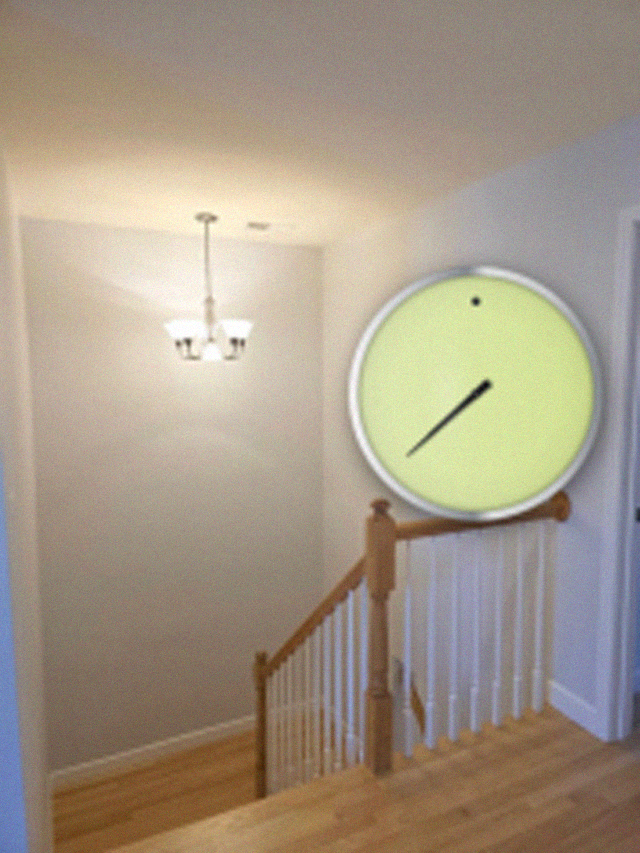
**7:38**
